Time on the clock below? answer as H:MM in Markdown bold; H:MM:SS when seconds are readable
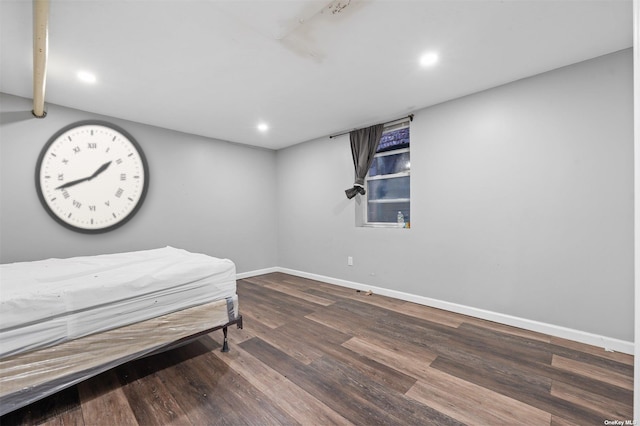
**1:42**
